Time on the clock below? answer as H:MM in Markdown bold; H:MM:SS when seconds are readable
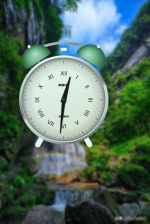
**12:31**
